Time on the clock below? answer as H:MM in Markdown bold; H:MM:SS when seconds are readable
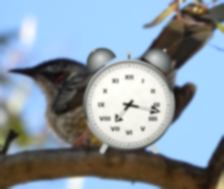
**7:17**
